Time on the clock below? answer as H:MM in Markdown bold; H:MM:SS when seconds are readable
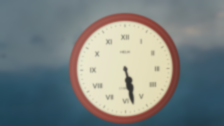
**5:28**
